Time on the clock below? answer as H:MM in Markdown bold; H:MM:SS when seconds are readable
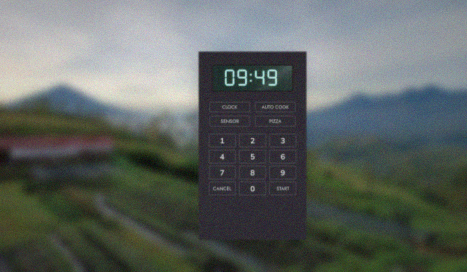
**9:49**
